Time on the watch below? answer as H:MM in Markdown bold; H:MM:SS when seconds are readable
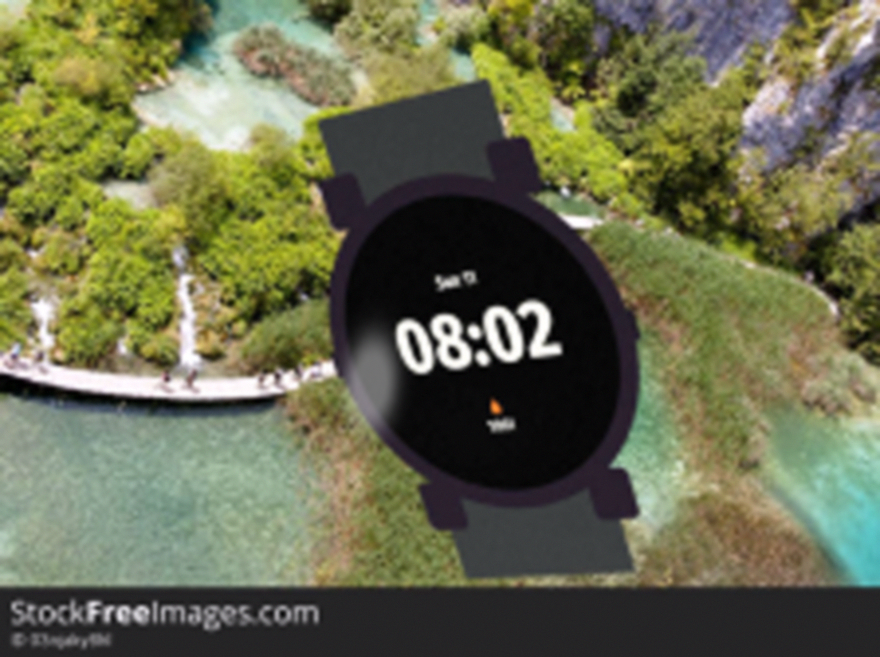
**8:02**
